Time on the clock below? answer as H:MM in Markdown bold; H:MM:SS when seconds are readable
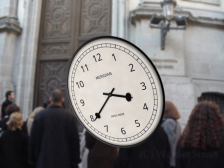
**3:39**
